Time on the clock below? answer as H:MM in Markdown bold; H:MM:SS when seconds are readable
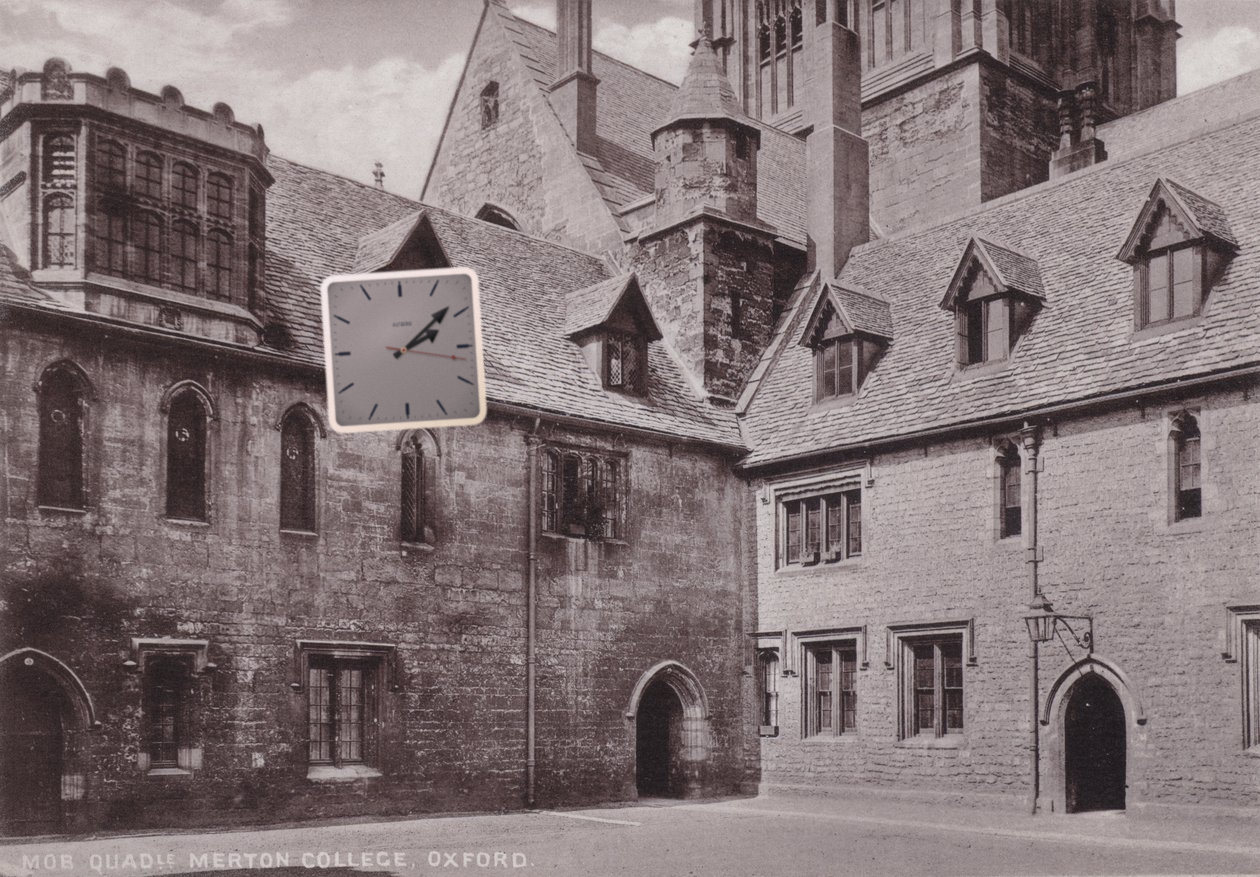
**2:08:17**
